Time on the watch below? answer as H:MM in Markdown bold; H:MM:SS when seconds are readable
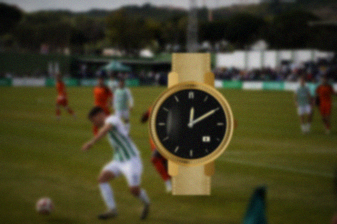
**12:10**
